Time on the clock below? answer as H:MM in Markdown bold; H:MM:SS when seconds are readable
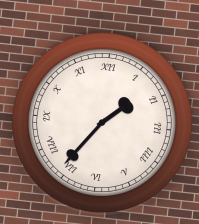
**1:36**
